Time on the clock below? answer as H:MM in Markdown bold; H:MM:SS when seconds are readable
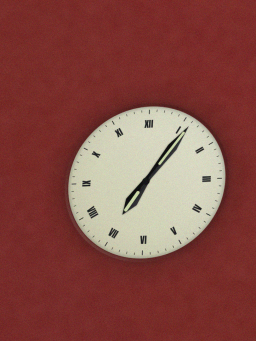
**7:06**
